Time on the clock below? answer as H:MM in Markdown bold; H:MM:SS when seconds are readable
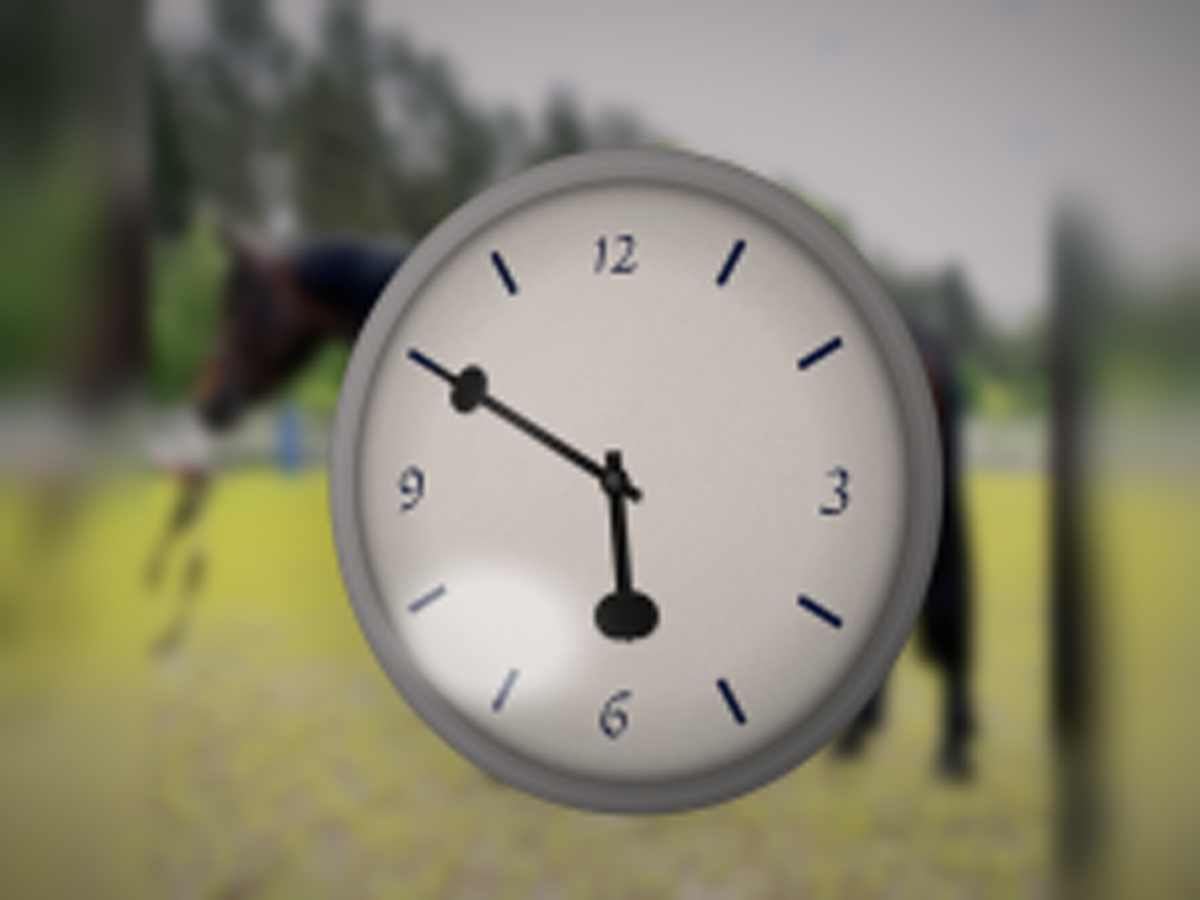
**5:50**
